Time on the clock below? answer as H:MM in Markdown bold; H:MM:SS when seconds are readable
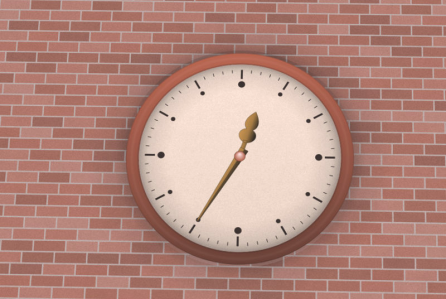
**12:35**
